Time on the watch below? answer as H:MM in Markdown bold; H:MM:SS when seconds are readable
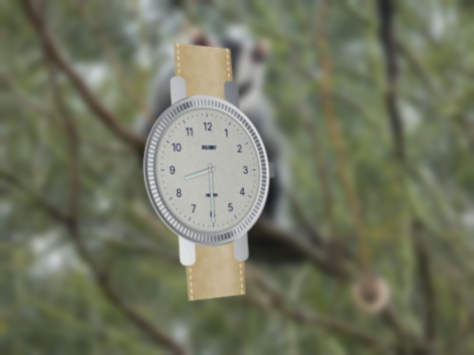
**8:30**
